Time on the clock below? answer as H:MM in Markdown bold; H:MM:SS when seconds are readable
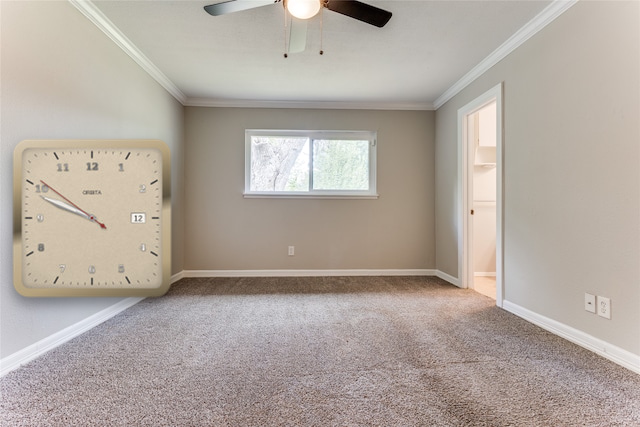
**9:48:51**
